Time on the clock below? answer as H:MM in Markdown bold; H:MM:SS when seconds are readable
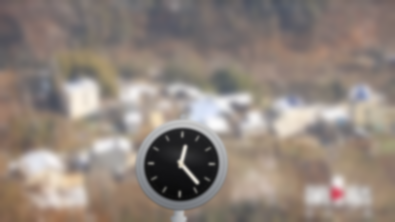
**12:23**
